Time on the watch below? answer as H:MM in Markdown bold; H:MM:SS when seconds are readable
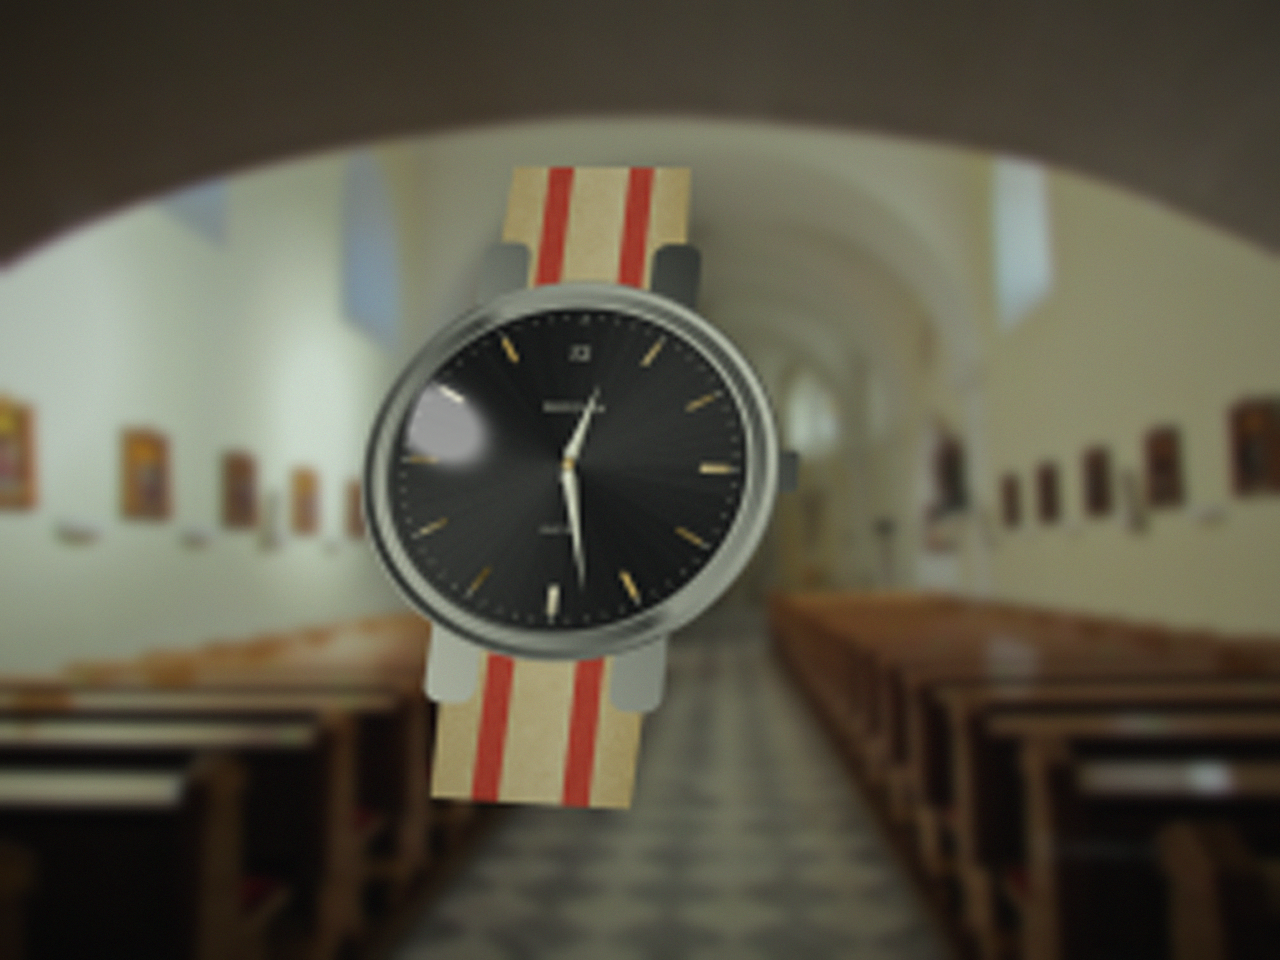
**12:28**
